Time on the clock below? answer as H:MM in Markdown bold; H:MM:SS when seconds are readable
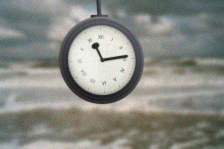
**11:14**
